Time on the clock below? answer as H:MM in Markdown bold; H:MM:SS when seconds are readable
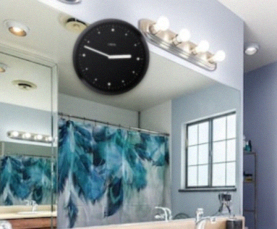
**2:48**
